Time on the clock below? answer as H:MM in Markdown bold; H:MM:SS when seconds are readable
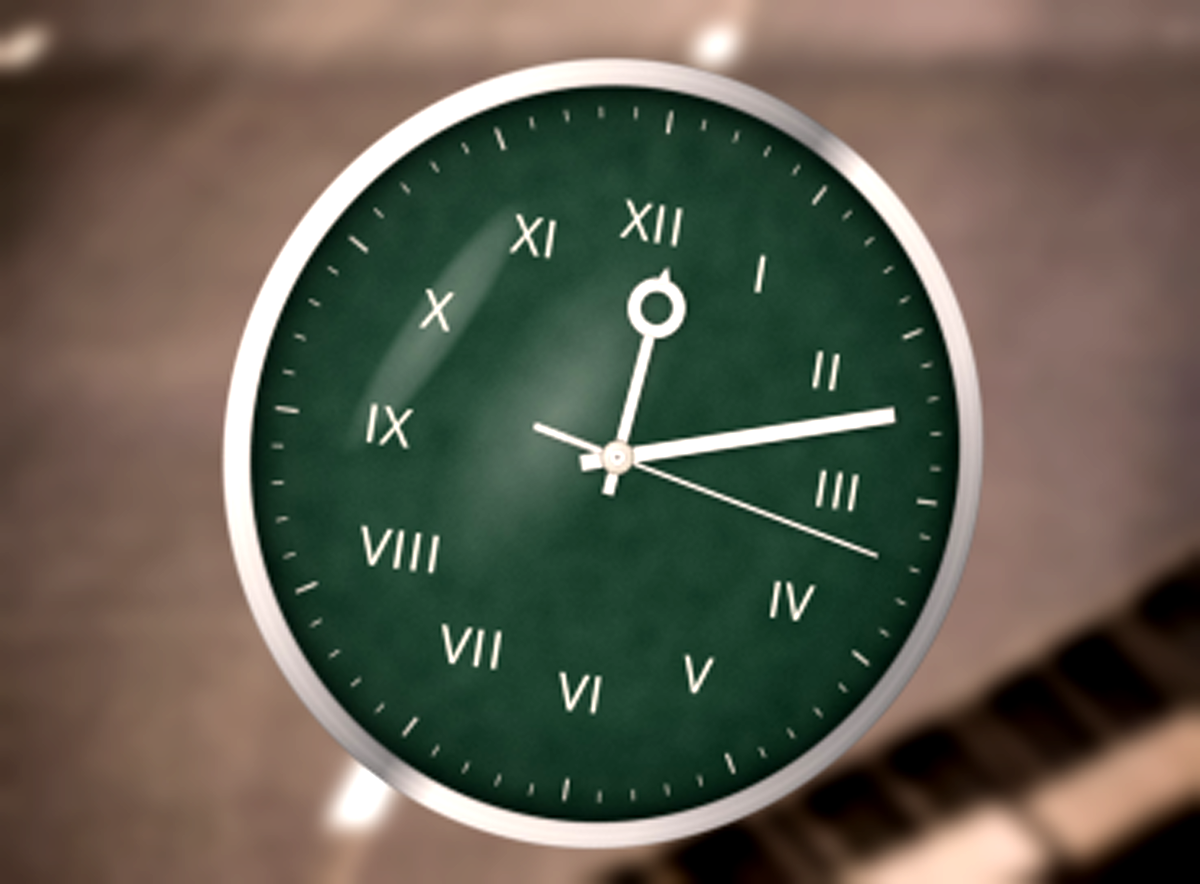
**12:12:17**
